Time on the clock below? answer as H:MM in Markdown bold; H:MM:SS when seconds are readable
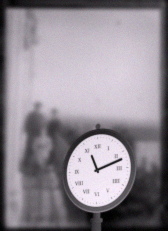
**11:12**
